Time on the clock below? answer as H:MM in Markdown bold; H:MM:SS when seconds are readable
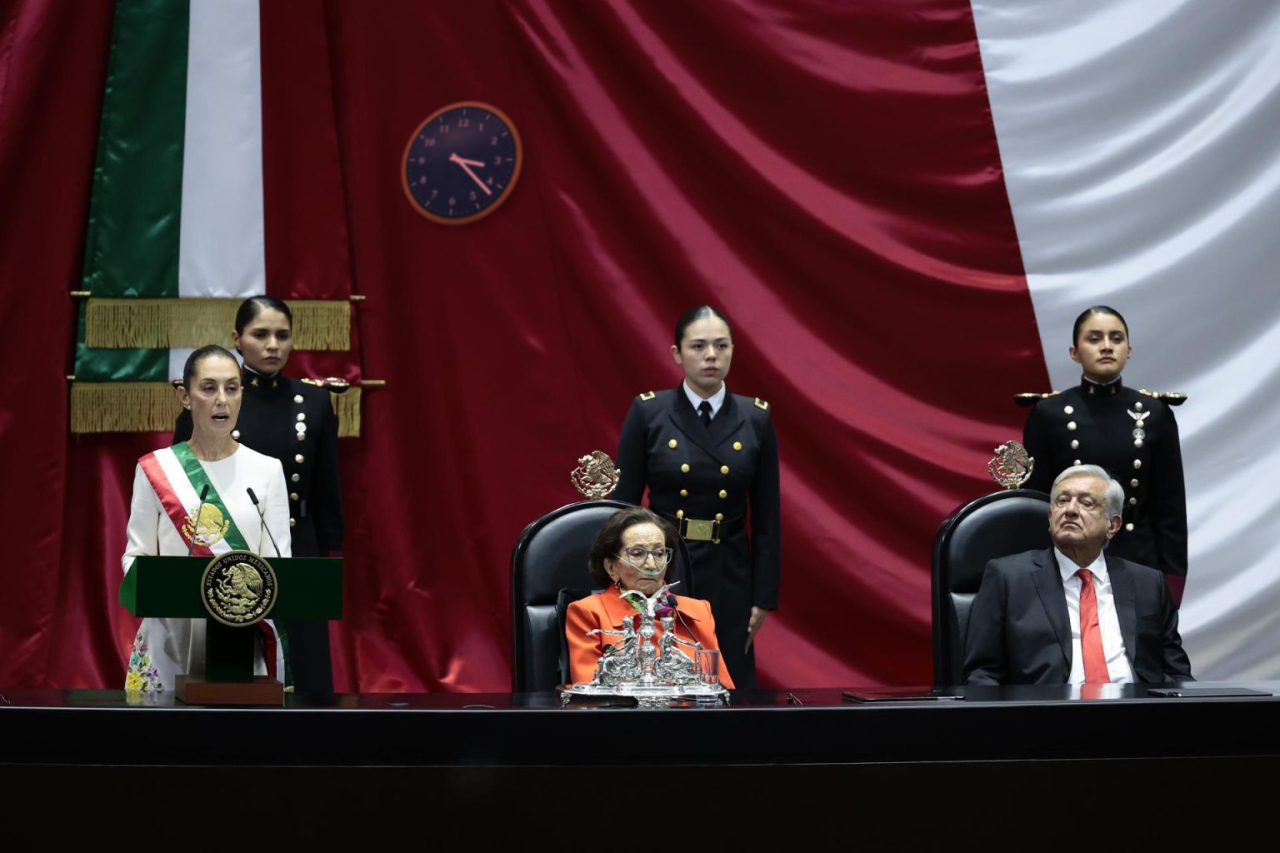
**3:22**
